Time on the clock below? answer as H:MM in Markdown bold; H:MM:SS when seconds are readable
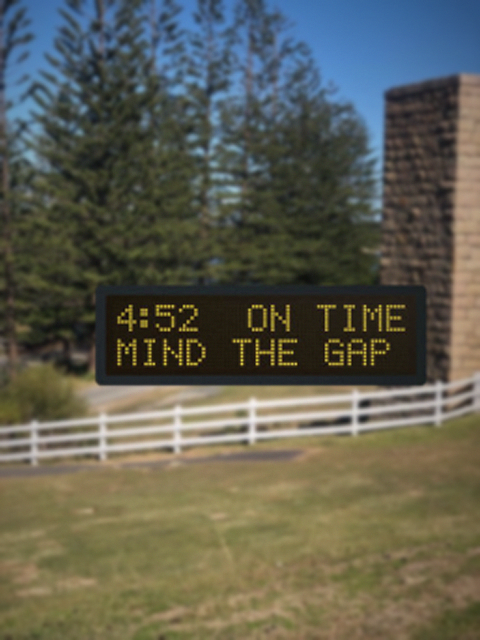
**4:52**
